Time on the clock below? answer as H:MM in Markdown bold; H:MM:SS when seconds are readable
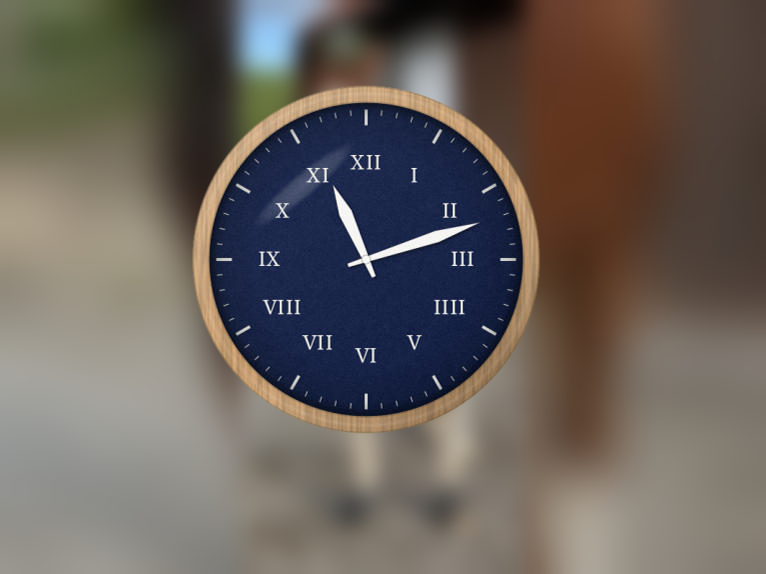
**11:12**
